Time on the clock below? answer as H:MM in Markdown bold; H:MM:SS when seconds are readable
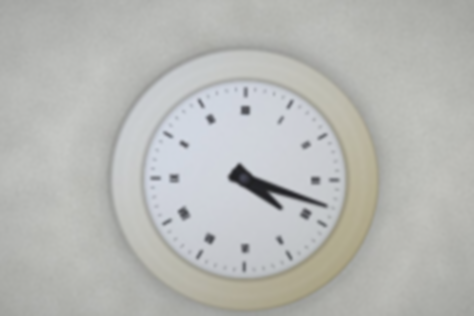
**4:18**
